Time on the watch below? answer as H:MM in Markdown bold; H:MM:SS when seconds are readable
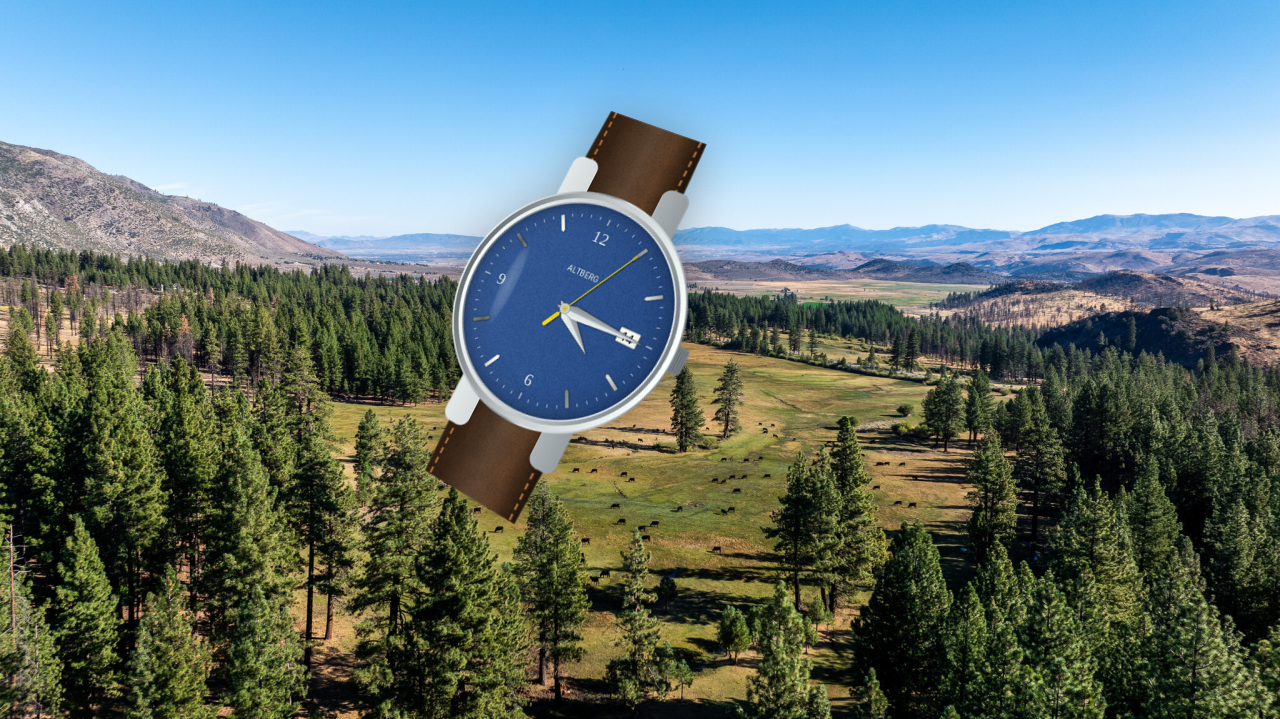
**4:15:05**
